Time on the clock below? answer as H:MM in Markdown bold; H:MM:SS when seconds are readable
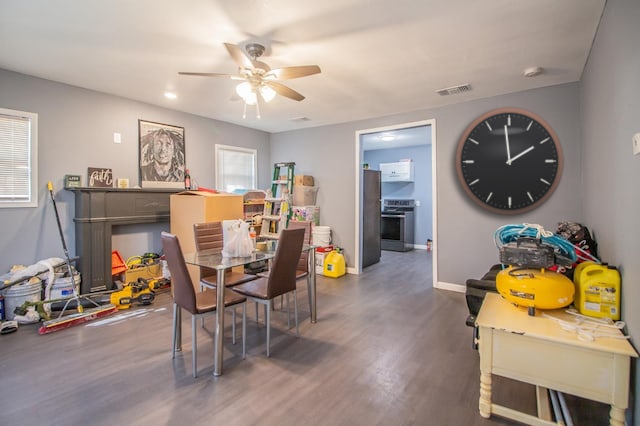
**1:59**
